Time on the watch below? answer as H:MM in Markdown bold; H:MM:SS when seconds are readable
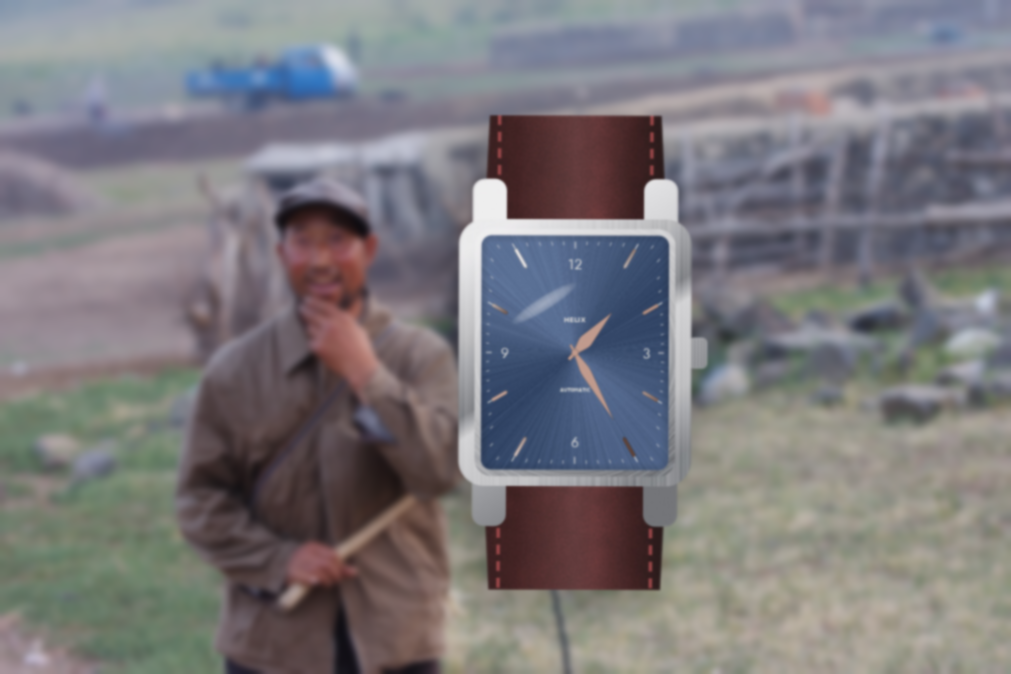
**1:25**
